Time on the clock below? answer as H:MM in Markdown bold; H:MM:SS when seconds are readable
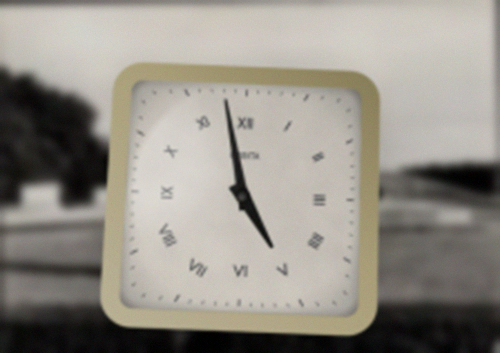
**4:58**
